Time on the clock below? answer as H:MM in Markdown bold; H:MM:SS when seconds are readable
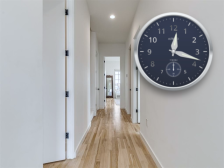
**12:18**
